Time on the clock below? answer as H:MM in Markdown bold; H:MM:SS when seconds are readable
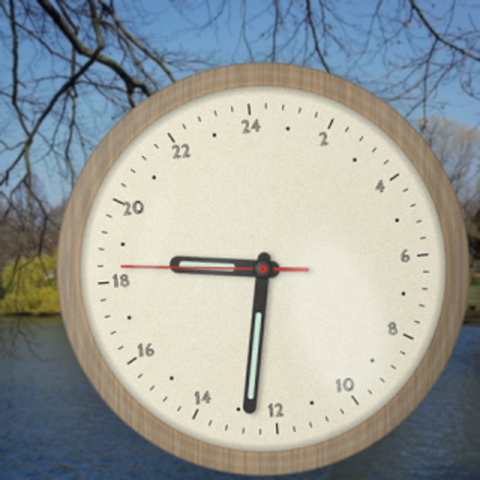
**18:31:46**
